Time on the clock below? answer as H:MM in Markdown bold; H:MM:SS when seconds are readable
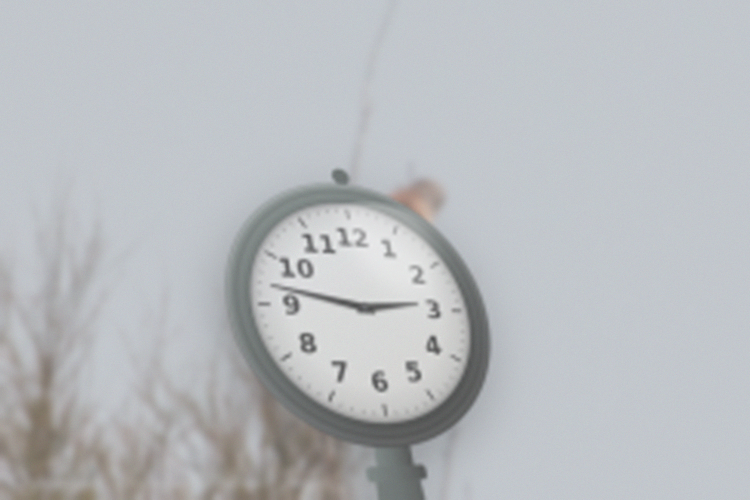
**2:47**
